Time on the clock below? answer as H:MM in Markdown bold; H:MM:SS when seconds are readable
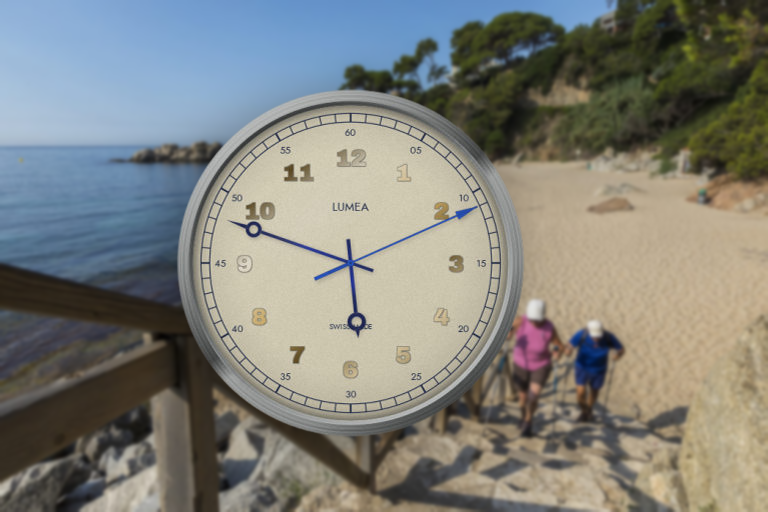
**5:48:11**
